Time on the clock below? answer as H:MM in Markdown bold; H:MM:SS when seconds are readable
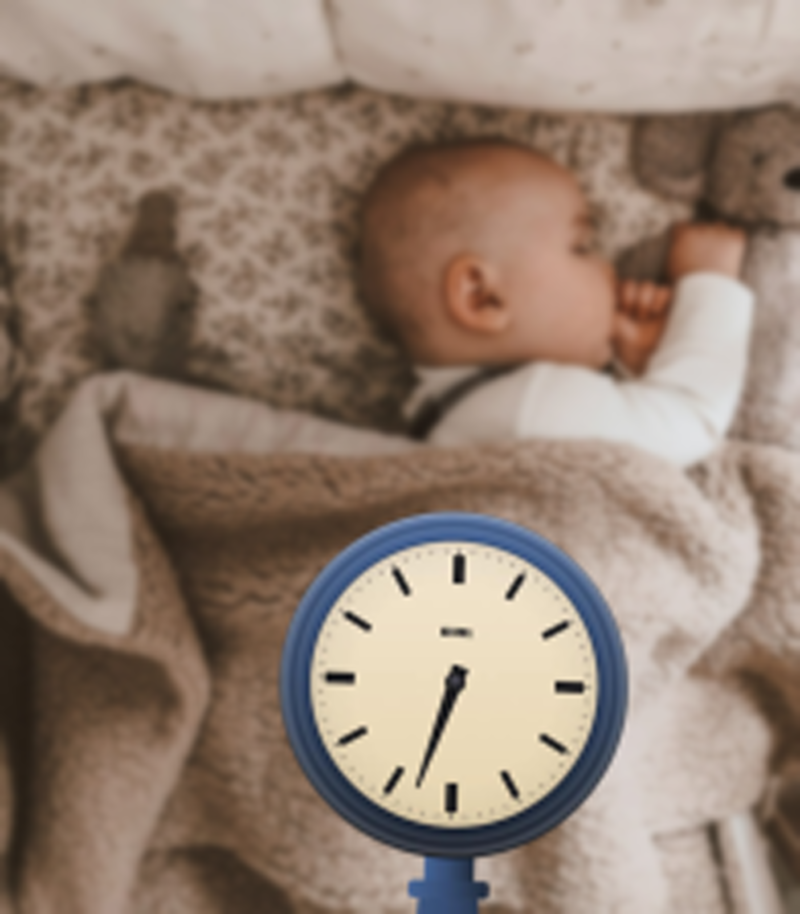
**6:33**
